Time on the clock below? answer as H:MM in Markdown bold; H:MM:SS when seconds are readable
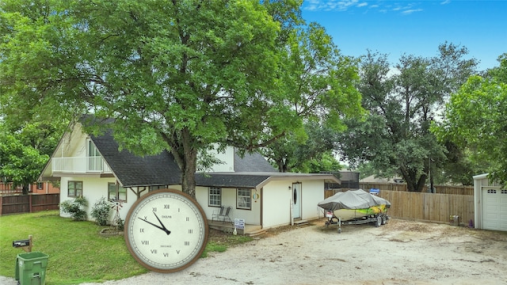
**10:49**
